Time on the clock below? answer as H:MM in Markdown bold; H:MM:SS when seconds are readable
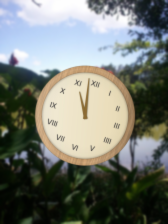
**10:58**
